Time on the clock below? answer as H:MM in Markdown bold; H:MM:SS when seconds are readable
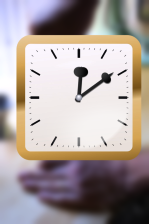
**12:09**
